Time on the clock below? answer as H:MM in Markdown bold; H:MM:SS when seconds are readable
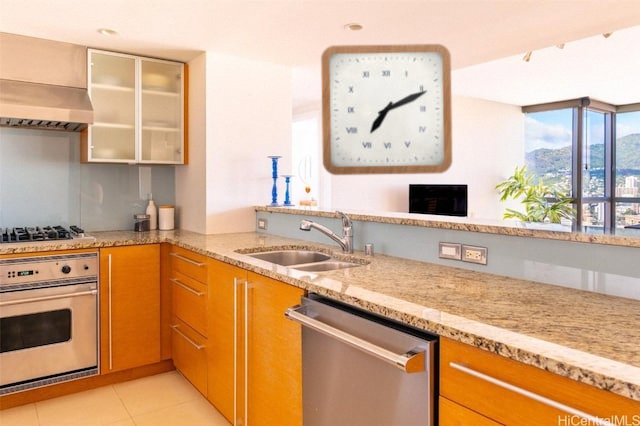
**7:11**
